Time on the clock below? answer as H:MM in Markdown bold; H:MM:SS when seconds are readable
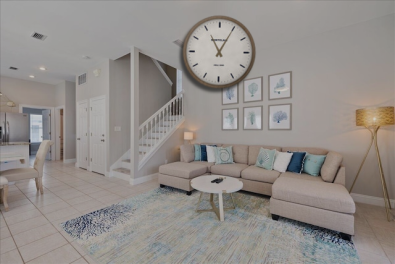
**11:05**
